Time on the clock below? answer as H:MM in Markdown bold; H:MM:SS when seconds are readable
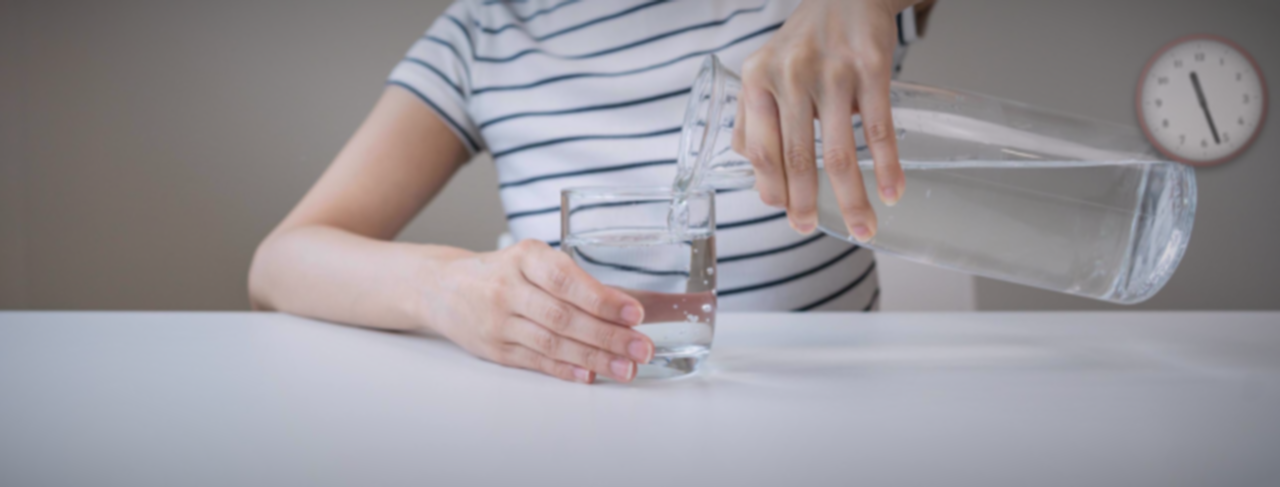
**11:27**
